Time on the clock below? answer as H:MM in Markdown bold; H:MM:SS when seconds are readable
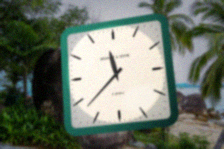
**11:38**
